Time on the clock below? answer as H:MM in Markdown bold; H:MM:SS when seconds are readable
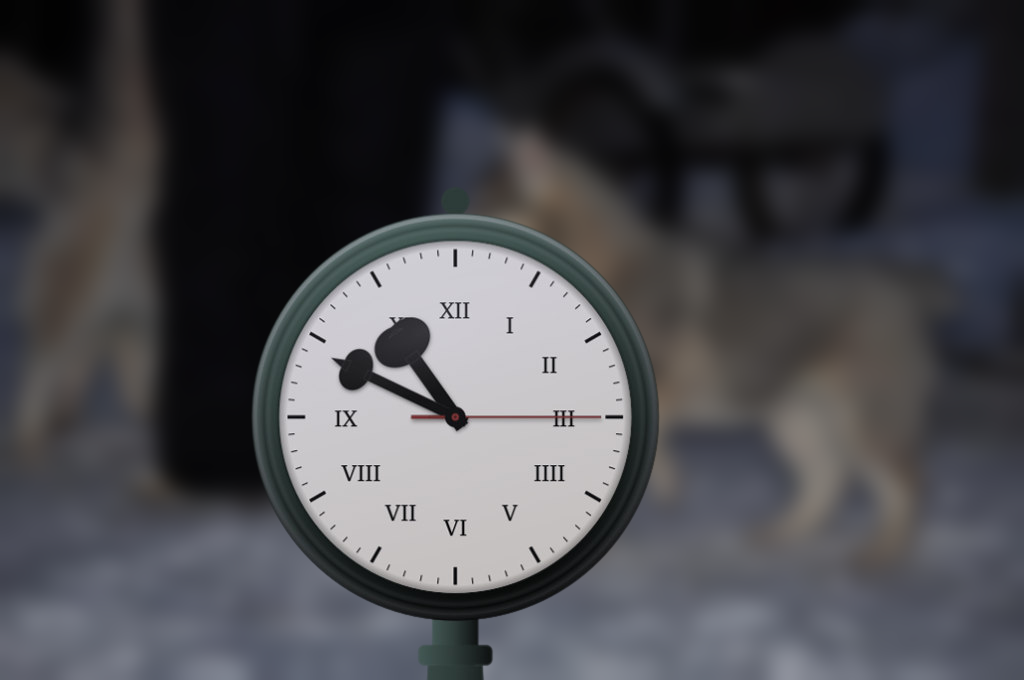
**10:49:15**
